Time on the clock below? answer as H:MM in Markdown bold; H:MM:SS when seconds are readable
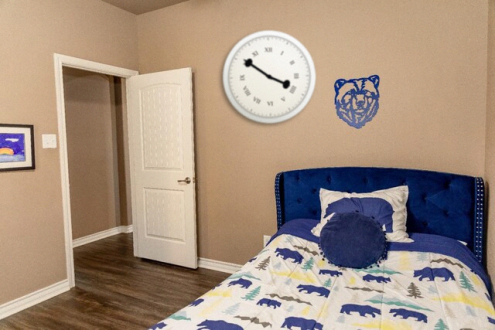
**3:51**
